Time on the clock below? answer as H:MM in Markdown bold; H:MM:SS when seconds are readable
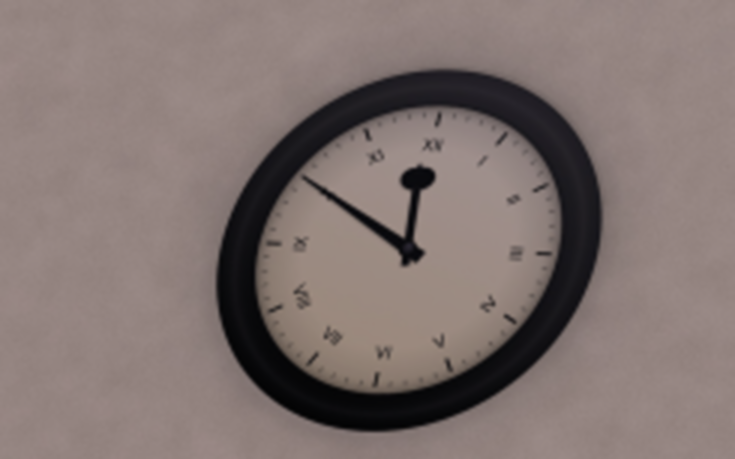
**11:50**
